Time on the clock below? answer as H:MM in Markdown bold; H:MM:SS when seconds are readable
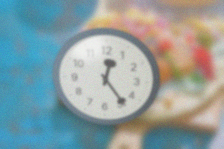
**12:24**
